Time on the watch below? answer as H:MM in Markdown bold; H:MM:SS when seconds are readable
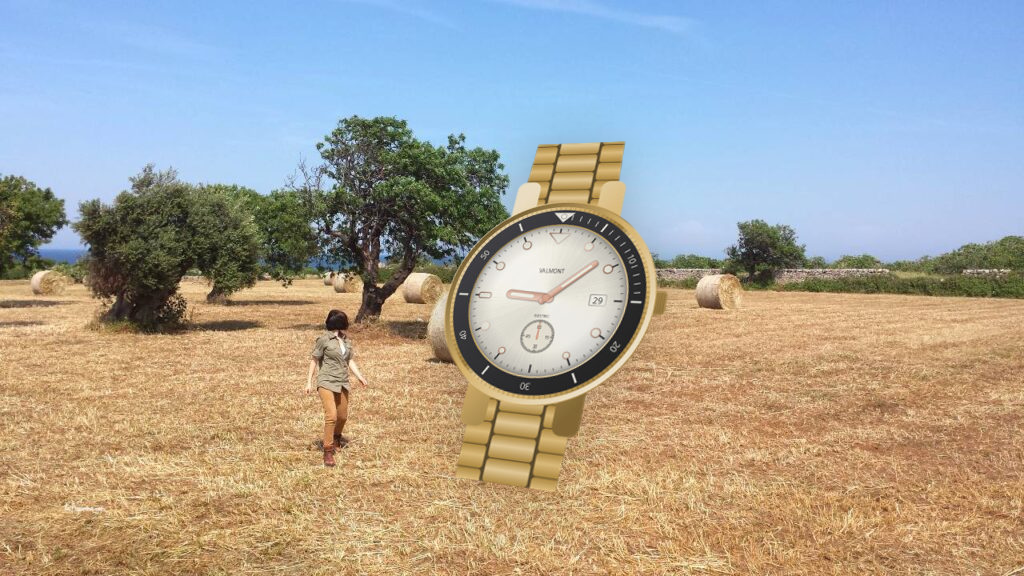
**9:08**
